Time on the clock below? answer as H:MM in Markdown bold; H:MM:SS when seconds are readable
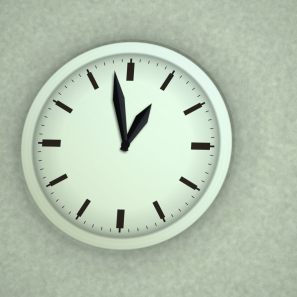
**12:58**
